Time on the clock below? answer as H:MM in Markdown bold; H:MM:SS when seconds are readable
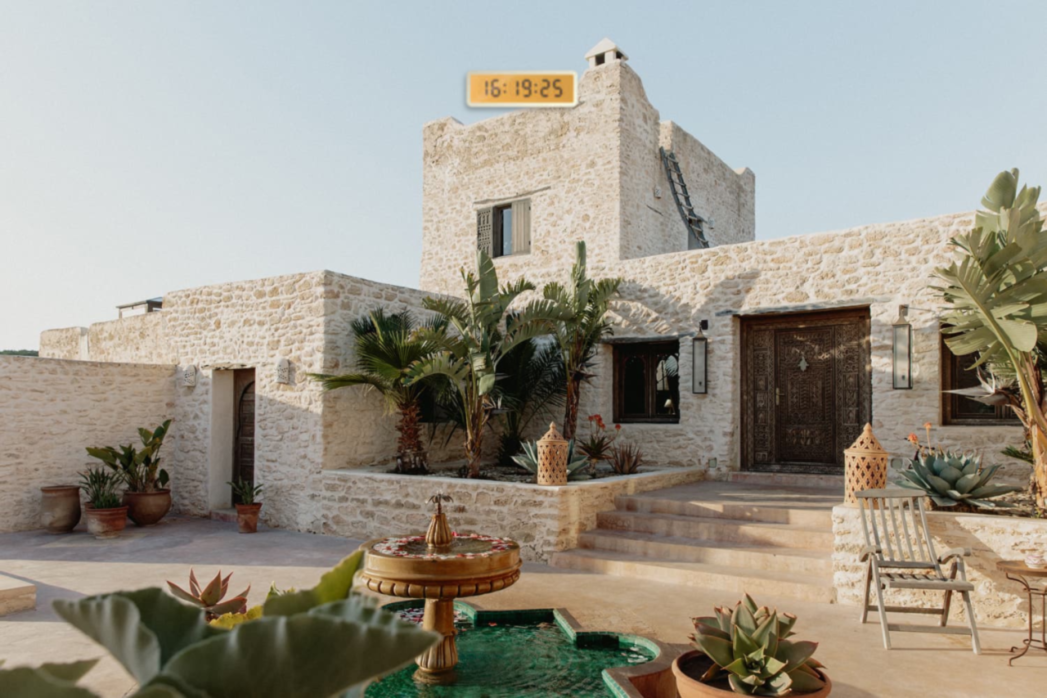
**16:19:25**
